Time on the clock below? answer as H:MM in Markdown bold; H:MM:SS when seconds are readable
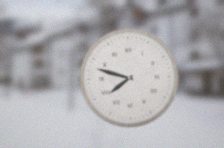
**7:48**
